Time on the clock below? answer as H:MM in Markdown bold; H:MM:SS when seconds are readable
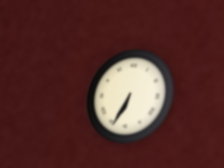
**6:34**
